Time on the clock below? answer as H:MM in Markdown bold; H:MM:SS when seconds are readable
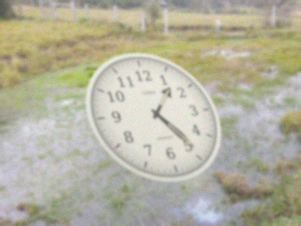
**1:24**
